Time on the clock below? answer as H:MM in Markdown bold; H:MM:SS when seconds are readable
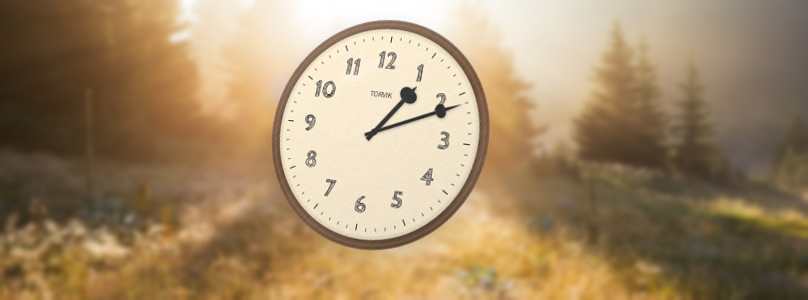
**1:11**
